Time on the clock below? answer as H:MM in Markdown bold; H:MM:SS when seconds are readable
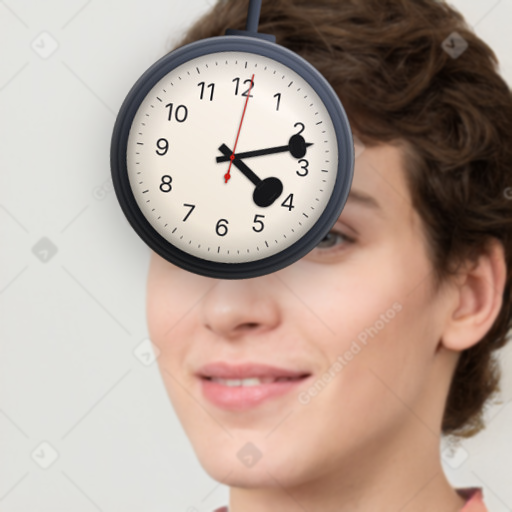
**4:12:01**
